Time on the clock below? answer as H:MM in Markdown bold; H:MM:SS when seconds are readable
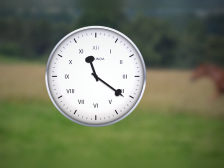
**11:21**
